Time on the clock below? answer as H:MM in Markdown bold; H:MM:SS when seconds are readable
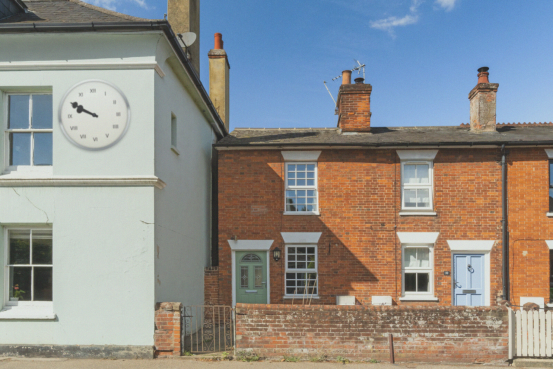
**9:50**
